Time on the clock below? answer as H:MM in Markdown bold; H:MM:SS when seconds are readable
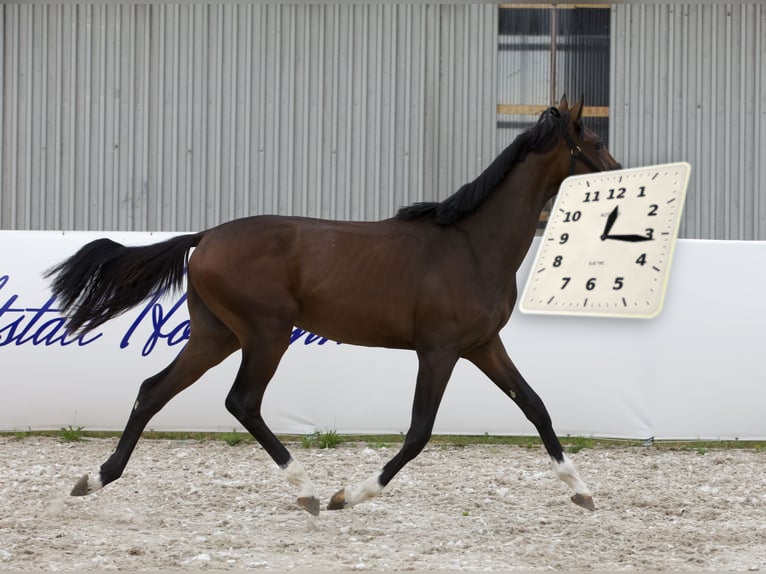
**12:16**
